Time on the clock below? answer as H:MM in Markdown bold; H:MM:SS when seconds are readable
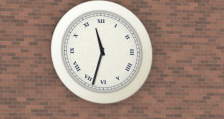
**11:33**
